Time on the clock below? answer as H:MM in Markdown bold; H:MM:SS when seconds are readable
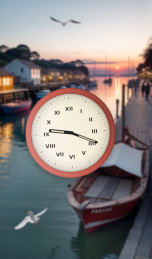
**9:19**
